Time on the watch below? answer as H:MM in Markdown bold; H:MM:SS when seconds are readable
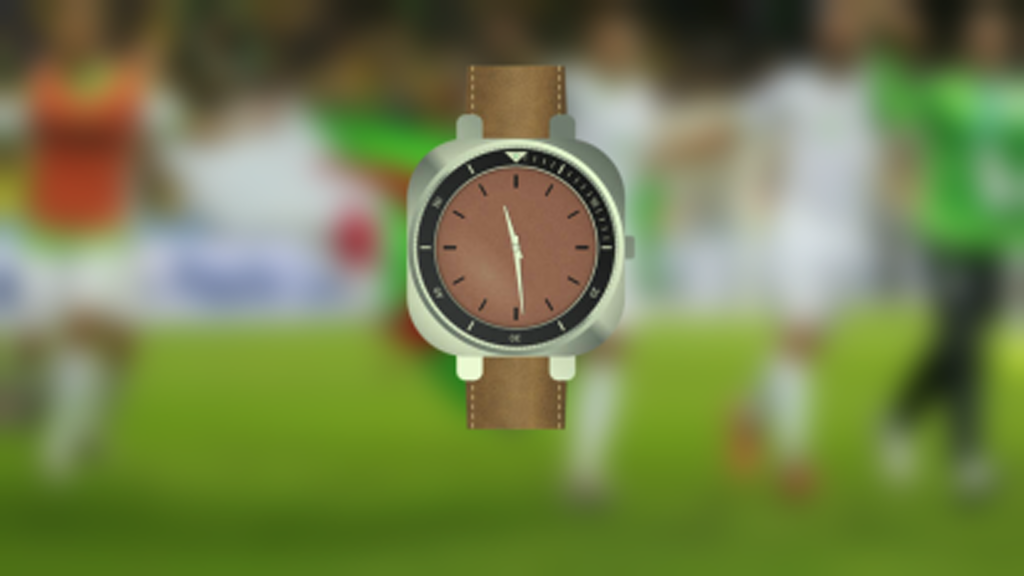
**11:29**
